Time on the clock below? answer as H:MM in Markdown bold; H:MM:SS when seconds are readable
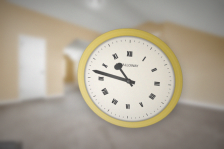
**10:47**
